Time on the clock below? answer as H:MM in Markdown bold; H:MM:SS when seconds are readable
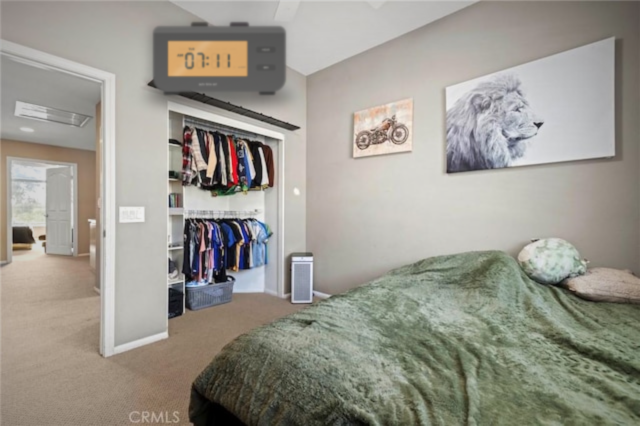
**7:11**
